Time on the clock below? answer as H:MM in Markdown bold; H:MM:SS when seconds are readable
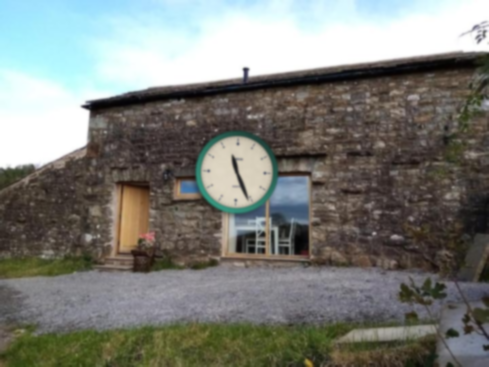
**11:26**
